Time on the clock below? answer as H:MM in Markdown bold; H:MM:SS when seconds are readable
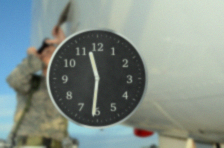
**11:31**
